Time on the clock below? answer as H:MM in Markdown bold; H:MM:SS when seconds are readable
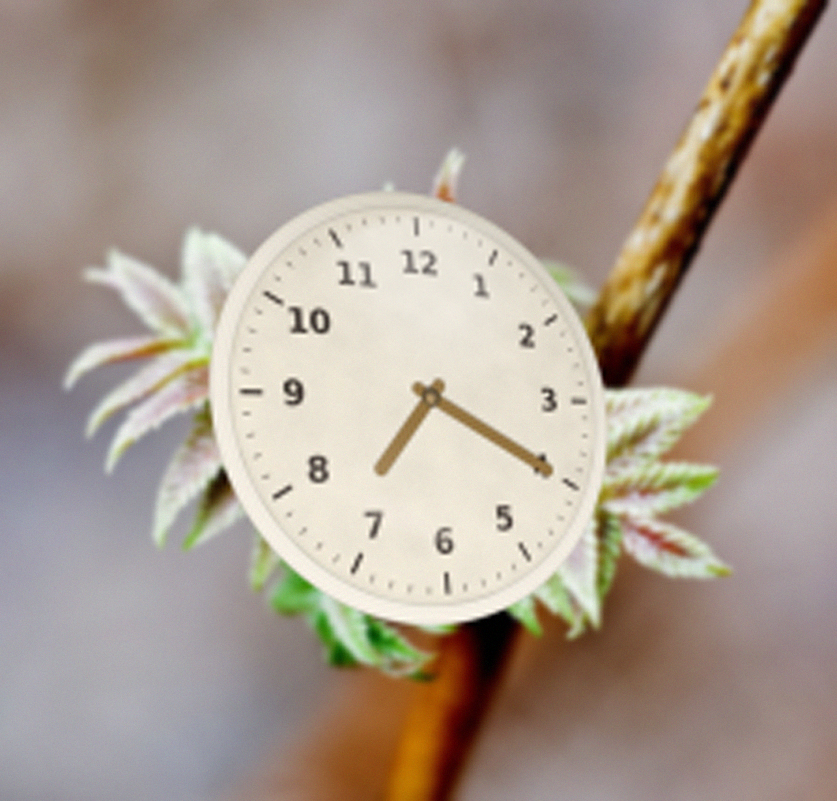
**7:20**
